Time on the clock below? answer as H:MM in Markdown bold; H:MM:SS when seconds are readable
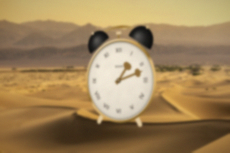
**1:12**
